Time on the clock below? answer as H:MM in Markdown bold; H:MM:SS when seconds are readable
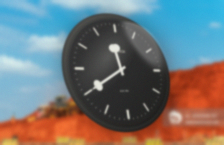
**11:40**
